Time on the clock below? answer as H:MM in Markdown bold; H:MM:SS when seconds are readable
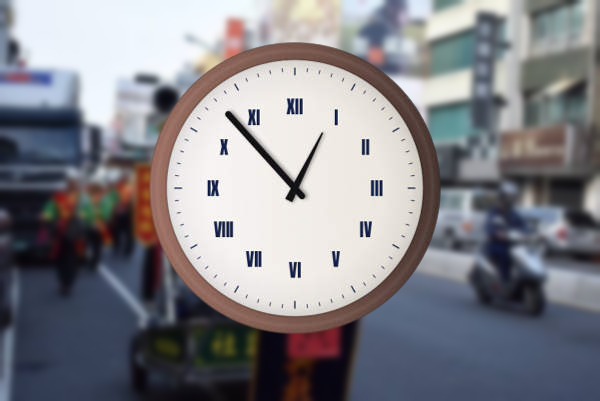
**12:53**
